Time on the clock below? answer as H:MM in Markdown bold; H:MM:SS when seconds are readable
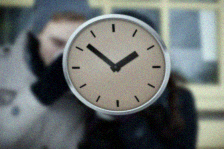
**1:52**
